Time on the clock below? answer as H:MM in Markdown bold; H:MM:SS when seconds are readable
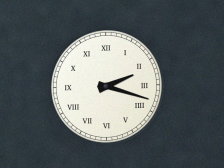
**2:18**
